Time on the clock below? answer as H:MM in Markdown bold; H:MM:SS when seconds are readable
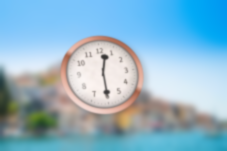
**12:30**
